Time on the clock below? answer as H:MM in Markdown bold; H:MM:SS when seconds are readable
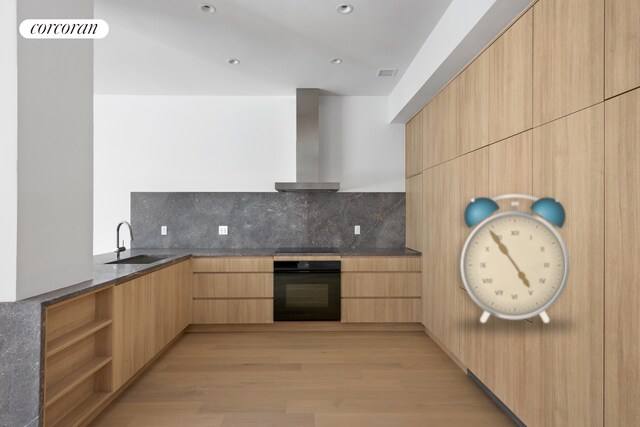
**4:54**
